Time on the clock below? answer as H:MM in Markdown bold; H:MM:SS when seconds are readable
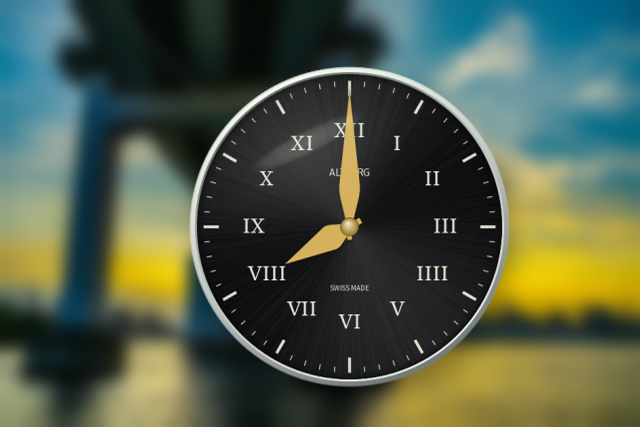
**8:00**
